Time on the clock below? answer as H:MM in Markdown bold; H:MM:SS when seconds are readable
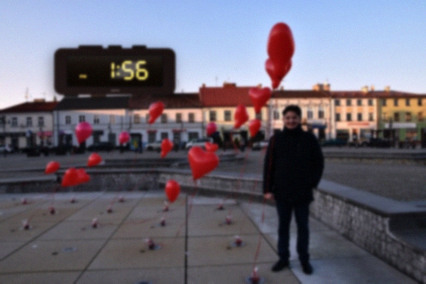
**1:56**
